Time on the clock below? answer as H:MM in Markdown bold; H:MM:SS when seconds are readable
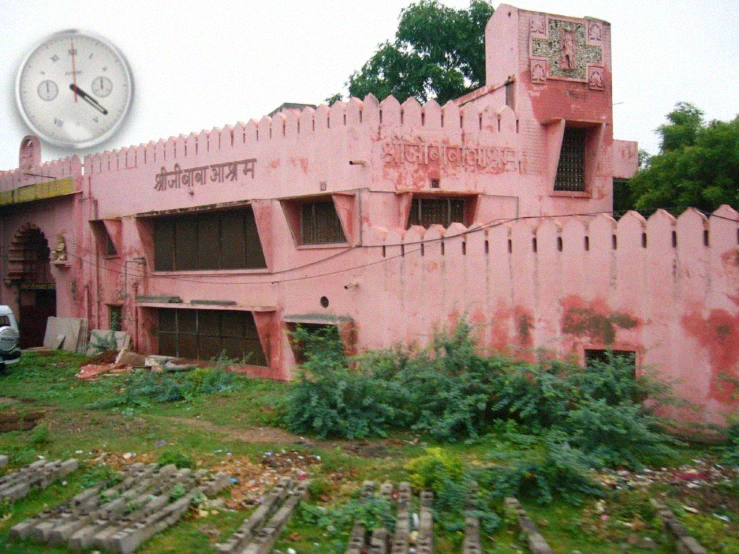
**4:22**
